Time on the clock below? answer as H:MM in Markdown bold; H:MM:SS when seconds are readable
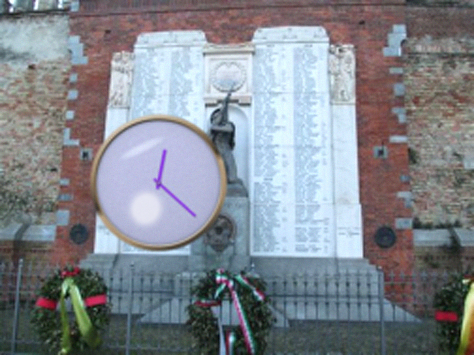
**12:22**
